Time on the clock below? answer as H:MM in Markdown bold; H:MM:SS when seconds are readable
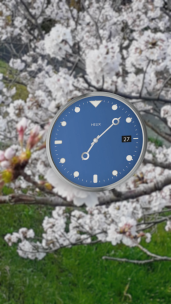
**7:08**
